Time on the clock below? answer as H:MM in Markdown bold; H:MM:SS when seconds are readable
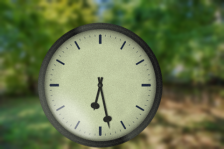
**6:28**
